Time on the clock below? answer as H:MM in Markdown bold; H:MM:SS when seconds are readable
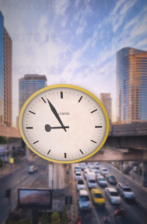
**8:56**
